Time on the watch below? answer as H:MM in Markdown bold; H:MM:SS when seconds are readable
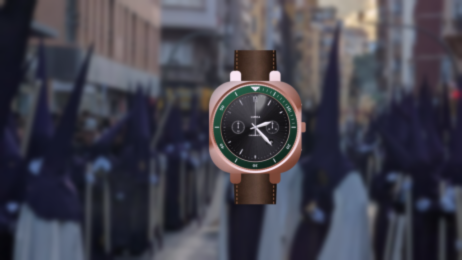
**2:23**
